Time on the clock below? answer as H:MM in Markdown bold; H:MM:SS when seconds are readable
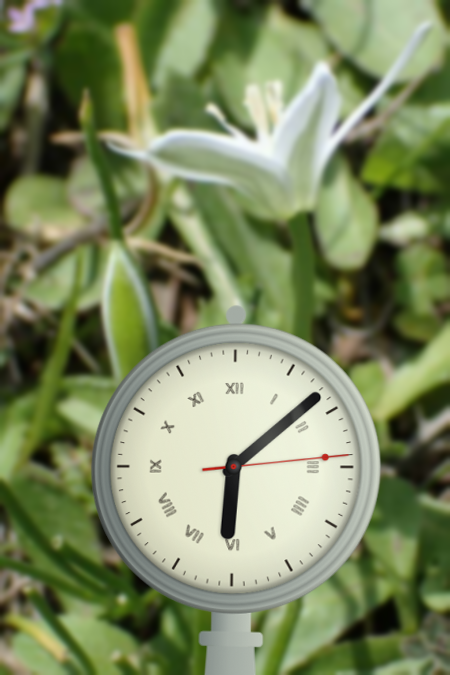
**6:08:14**
